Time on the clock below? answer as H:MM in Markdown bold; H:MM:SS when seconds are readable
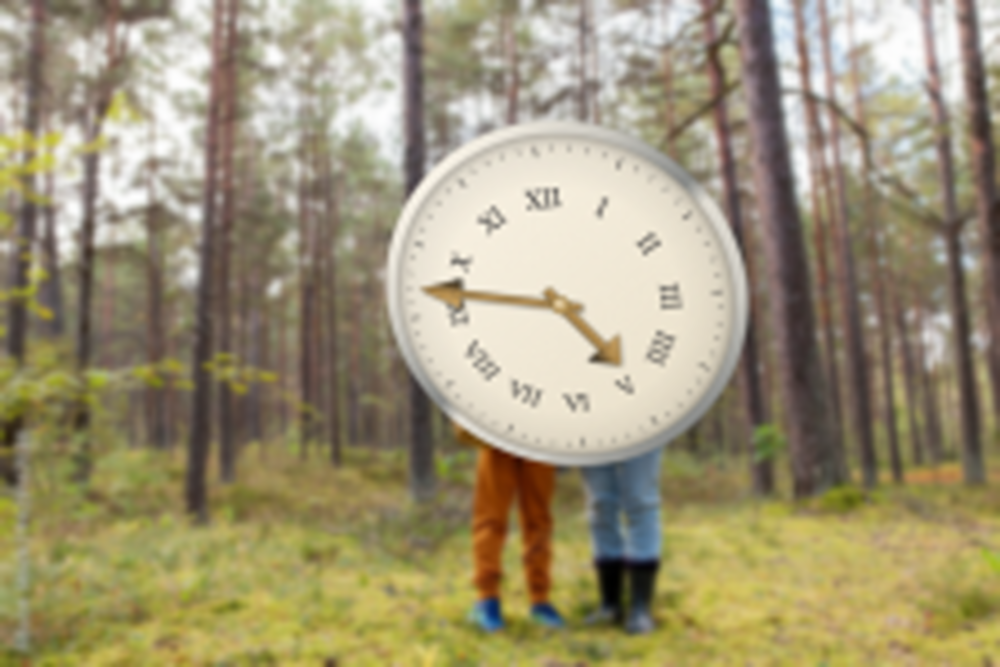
**4:47**
